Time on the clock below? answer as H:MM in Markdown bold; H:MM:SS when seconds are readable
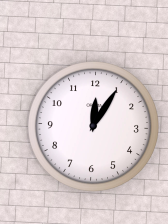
**12:05**
